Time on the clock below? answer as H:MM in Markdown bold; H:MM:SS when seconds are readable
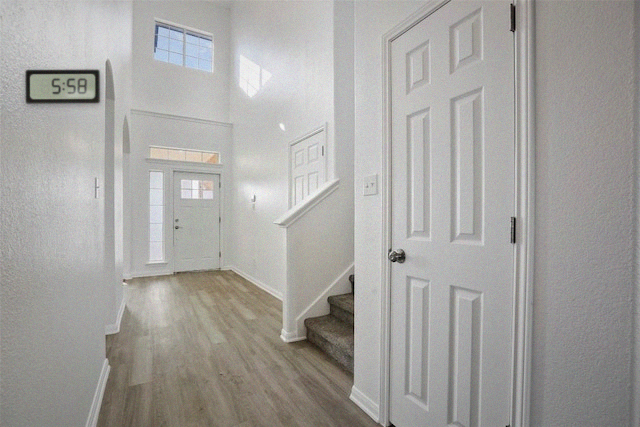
**5:58**
